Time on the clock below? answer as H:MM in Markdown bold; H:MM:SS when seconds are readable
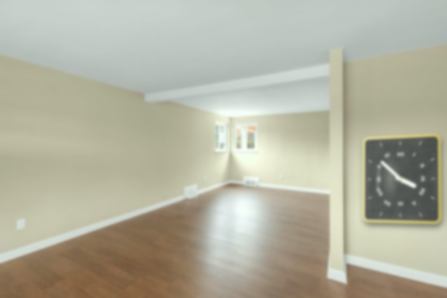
**3:52**
